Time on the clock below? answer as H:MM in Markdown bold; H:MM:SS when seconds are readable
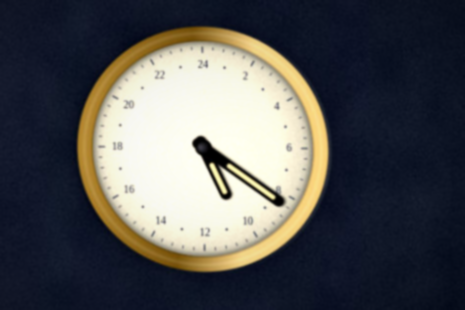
**10:21**
